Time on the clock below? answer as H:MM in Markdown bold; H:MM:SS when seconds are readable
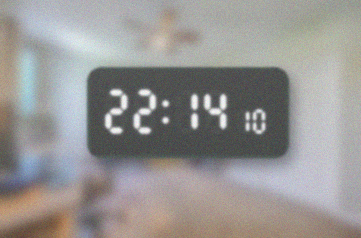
**22:14:10**
